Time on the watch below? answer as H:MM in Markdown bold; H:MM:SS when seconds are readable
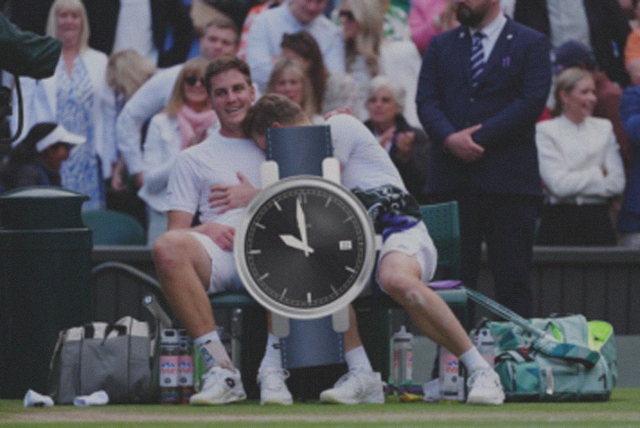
**9:59**
